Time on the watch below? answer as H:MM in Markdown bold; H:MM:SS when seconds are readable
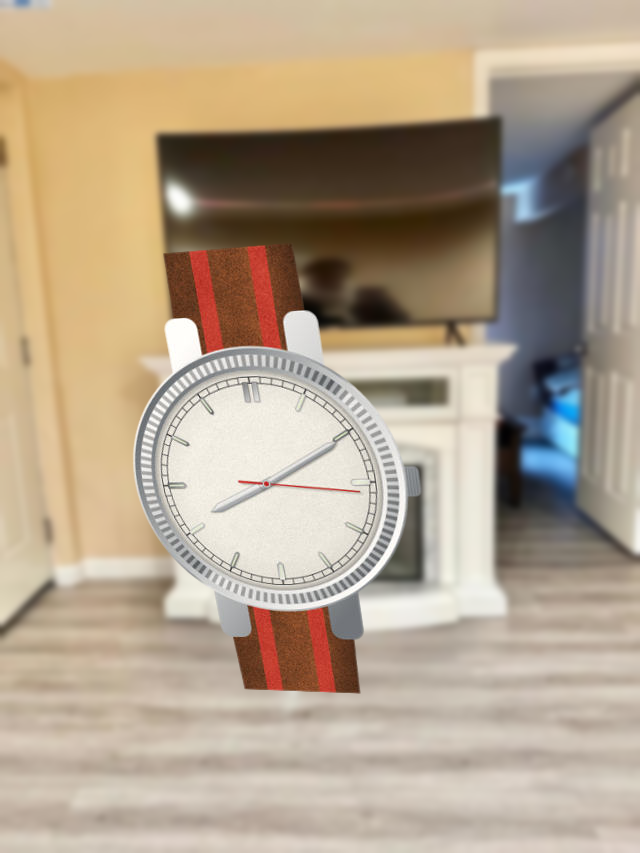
**8:10:16**
